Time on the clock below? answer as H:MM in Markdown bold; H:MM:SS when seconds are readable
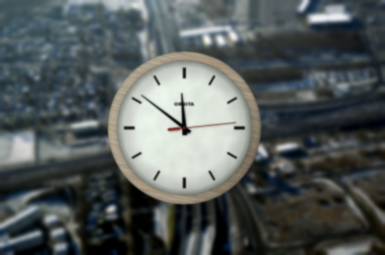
**11:51:14**
